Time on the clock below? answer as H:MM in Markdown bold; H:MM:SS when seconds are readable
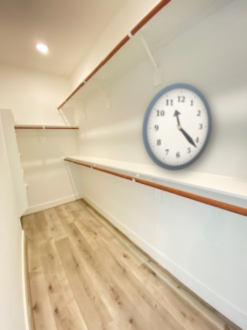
**11:22**
